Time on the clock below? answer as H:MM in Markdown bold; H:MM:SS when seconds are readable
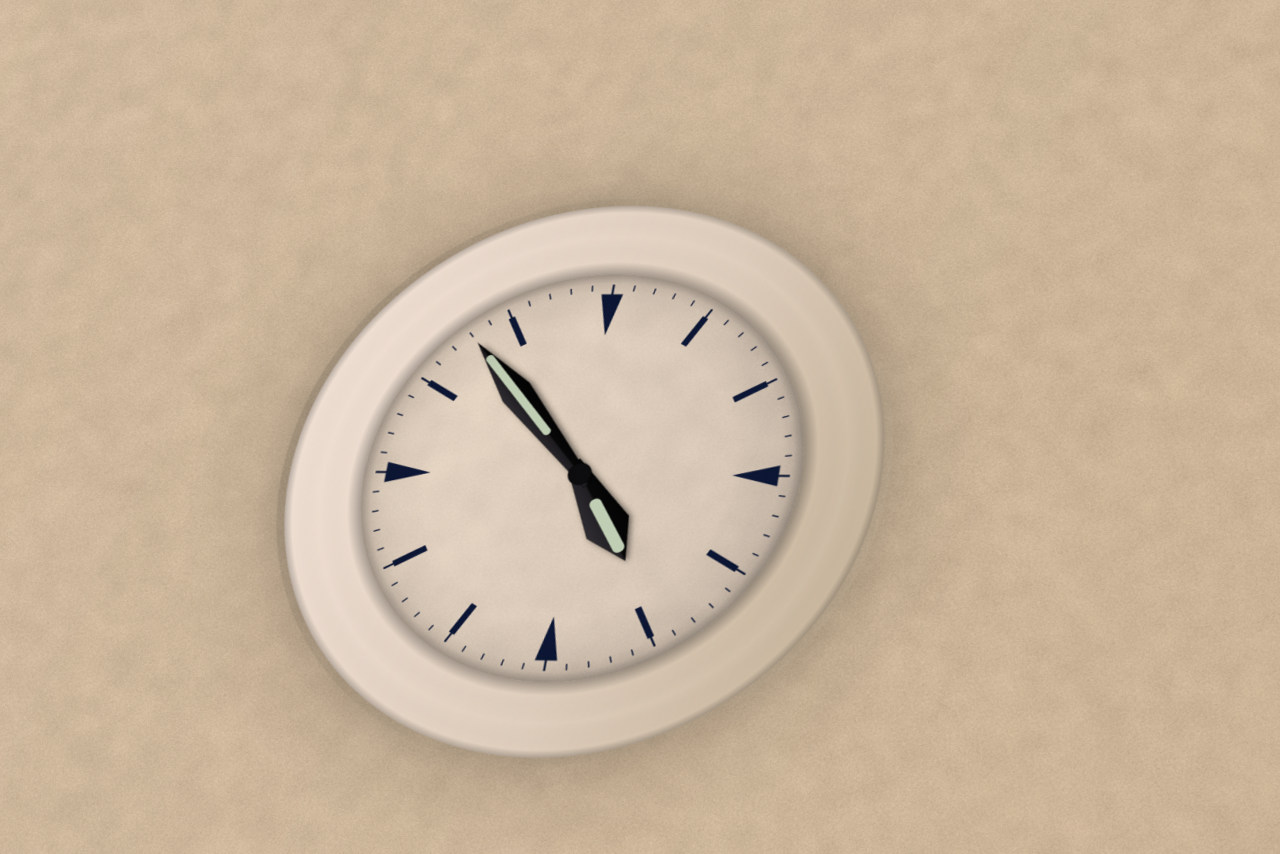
**4:53**
